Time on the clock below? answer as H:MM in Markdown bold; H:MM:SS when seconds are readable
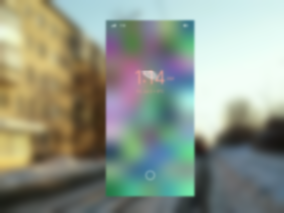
**1:14**
